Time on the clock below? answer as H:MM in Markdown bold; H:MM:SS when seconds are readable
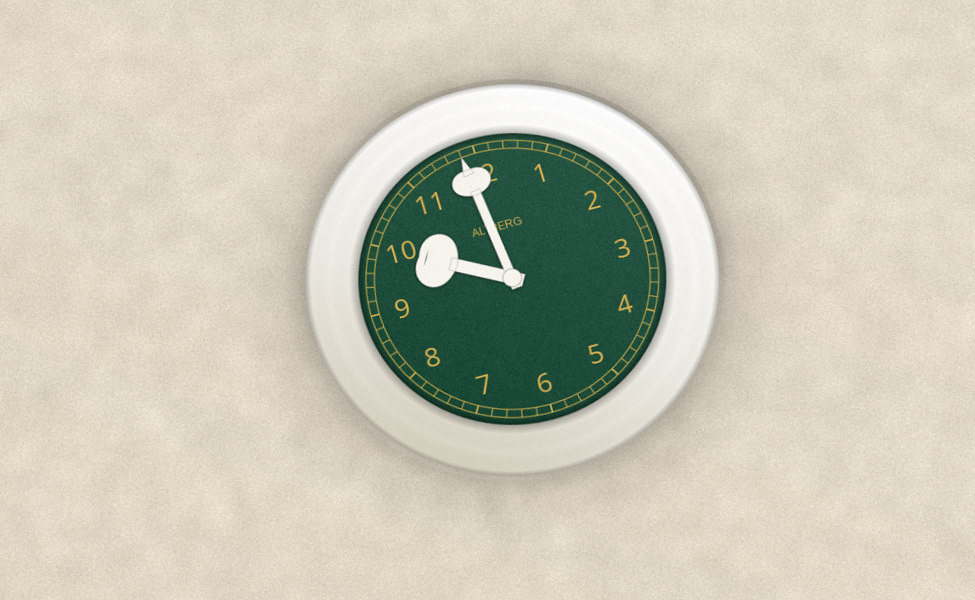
**9:59**
